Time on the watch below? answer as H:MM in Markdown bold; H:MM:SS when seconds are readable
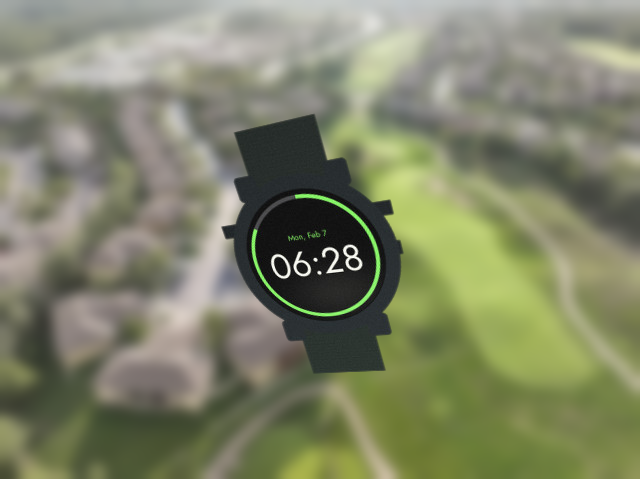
**6:28**
